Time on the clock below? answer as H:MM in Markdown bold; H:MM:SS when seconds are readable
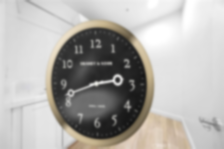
**2:42**
